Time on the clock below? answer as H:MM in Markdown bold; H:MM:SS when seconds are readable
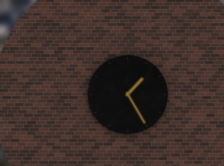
**1:25**
